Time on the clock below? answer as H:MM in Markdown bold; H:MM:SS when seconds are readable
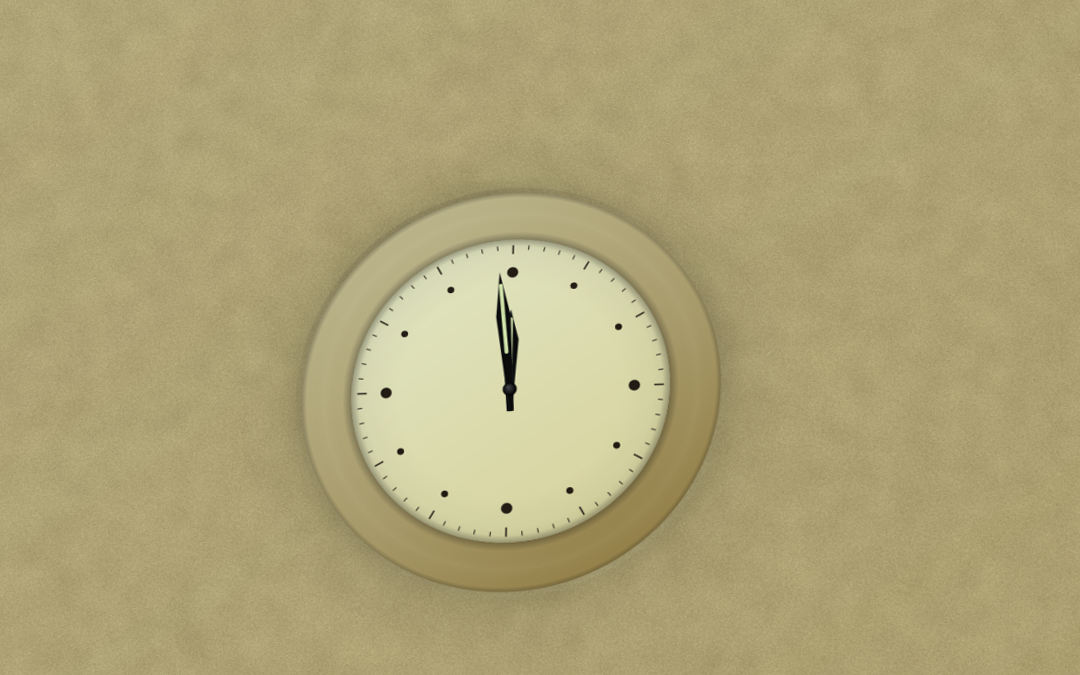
**11:59**
